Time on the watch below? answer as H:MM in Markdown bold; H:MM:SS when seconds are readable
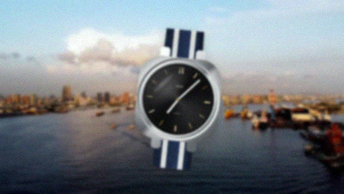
**7:07**
